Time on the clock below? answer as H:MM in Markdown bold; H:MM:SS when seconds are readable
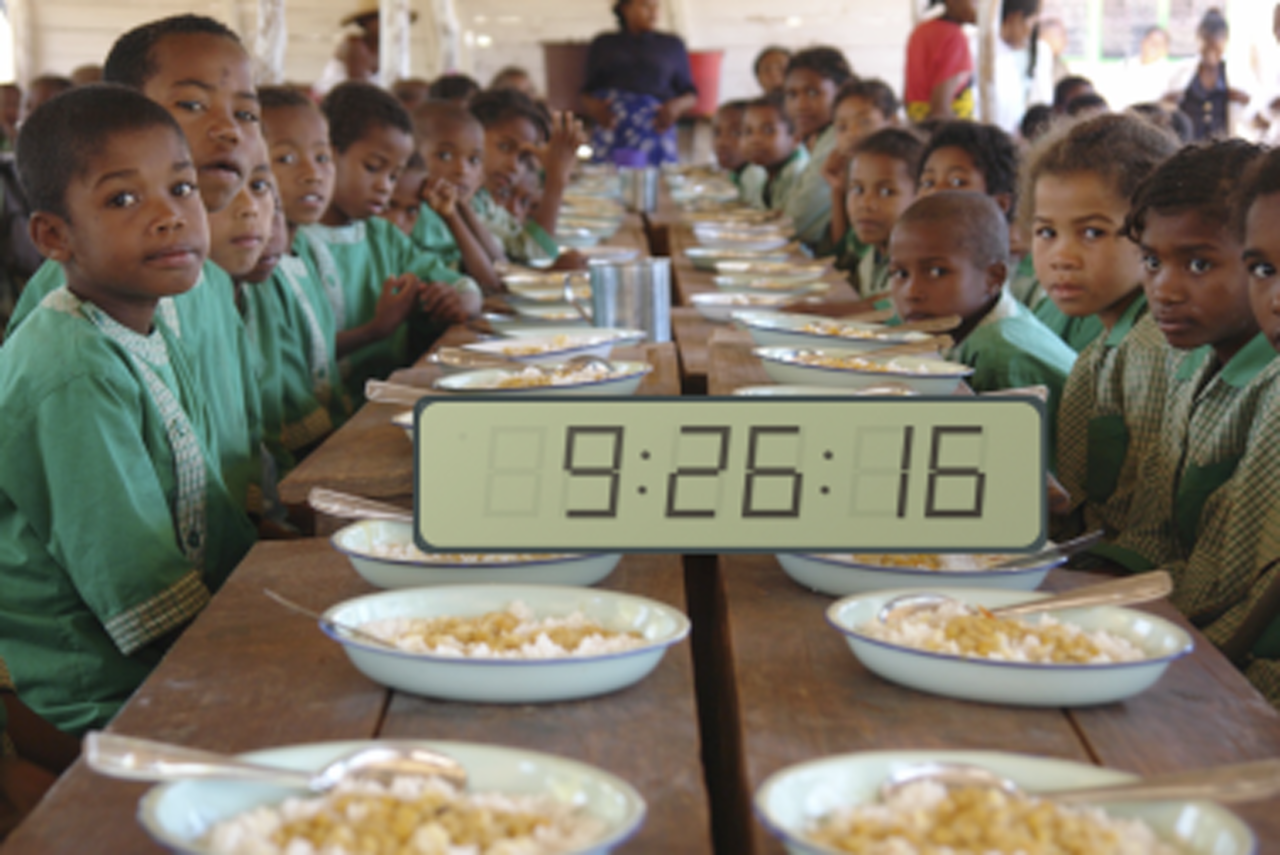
**9:26:16**
